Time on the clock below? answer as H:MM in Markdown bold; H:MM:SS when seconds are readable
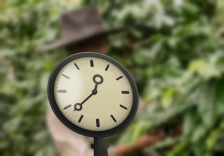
**12:38**
